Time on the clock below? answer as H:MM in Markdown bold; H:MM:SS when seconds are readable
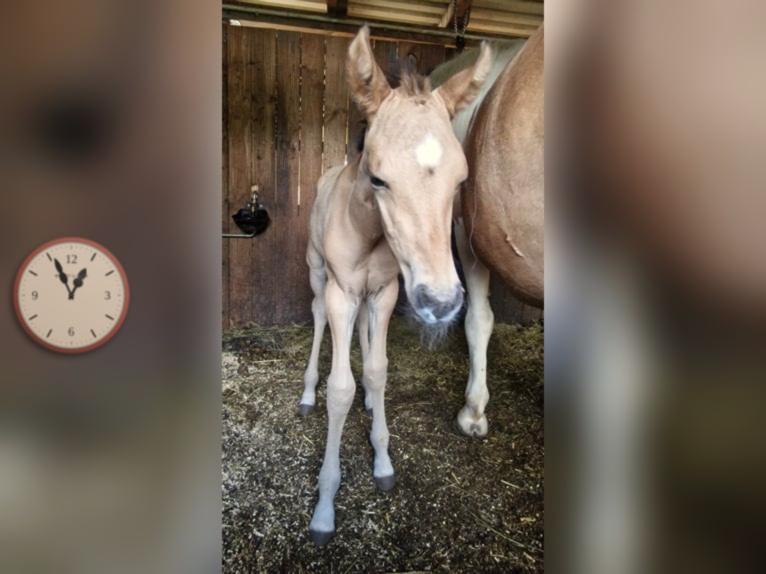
**12:56**
